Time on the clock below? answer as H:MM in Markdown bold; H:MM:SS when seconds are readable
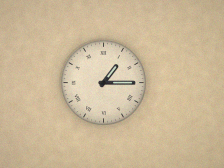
**1:15**
